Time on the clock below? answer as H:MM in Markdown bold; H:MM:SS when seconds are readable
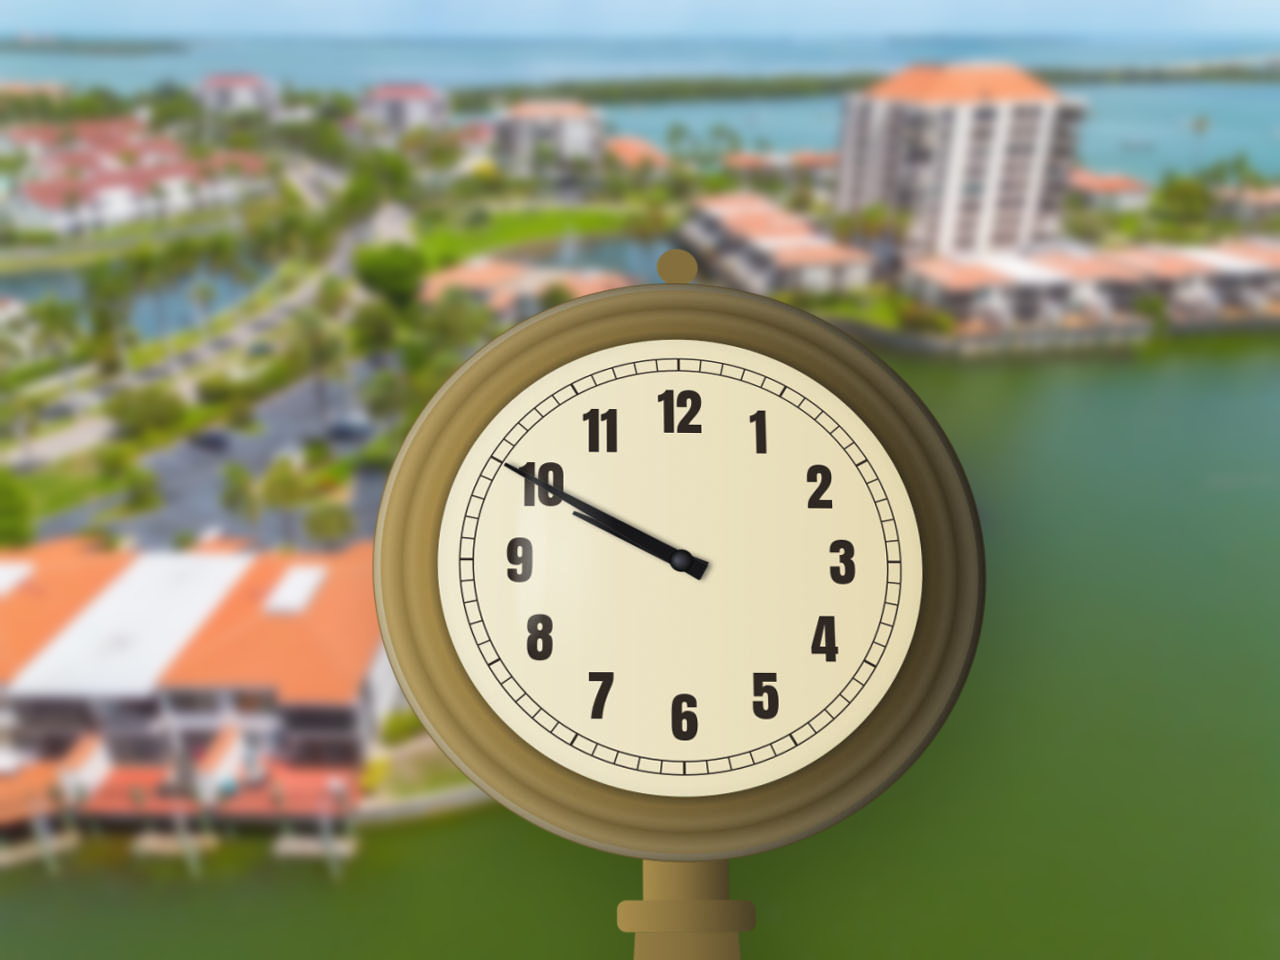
**9:50**
